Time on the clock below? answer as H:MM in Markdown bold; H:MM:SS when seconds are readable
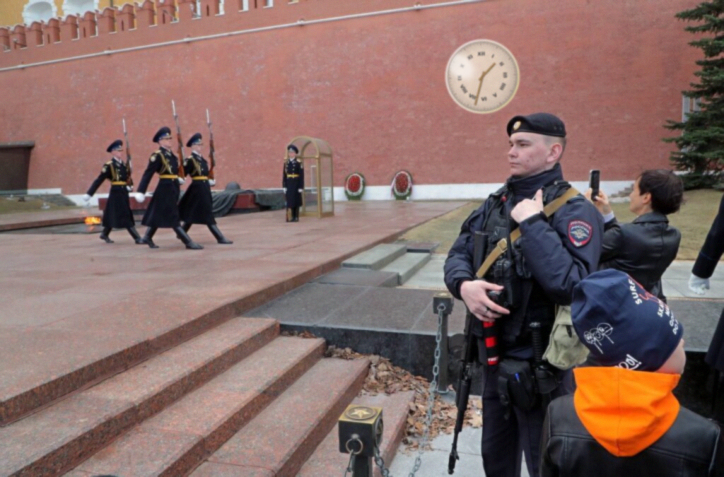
**1:33**
